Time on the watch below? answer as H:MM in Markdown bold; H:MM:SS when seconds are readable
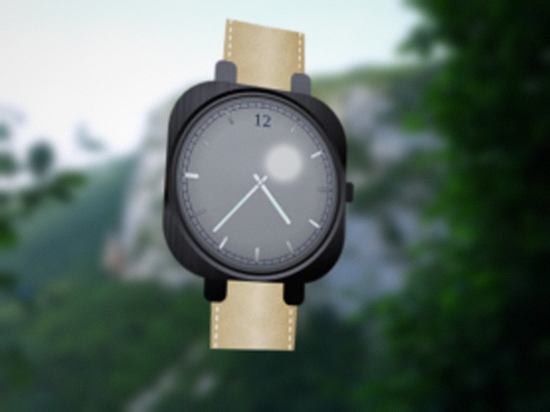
**4:37**
